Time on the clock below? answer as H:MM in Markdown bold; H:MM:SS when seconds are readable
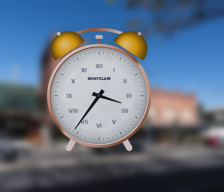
**3:36**
